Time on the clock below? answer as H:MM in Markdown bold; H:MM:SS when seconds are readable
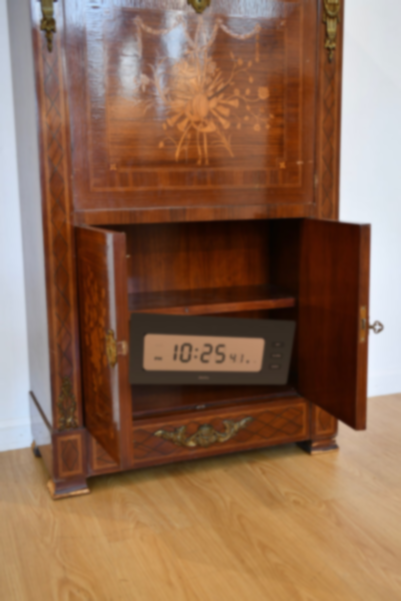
**10:25**
